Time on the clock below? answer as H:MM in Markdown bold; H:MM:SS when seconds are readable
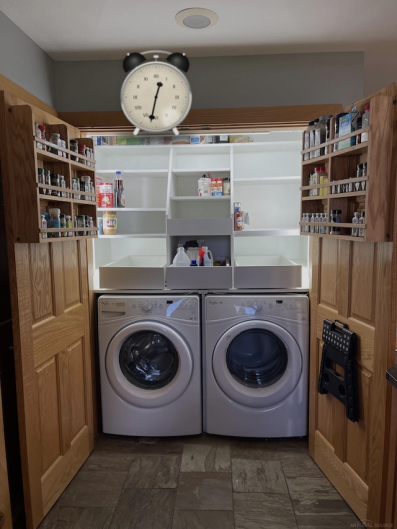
**12:32**
